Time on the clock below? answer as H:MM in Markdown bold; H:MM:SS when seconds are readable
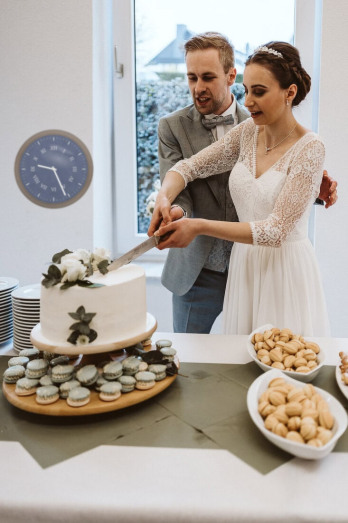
**9:26**
